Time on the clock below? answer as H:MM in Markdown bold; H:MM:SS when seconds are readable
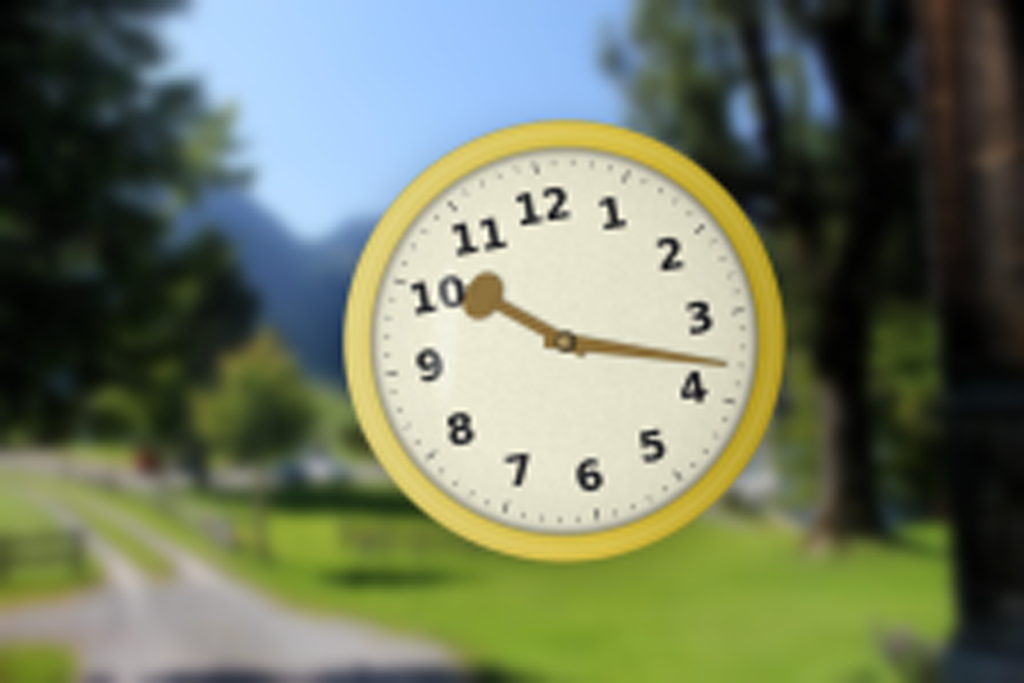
**10:18**
